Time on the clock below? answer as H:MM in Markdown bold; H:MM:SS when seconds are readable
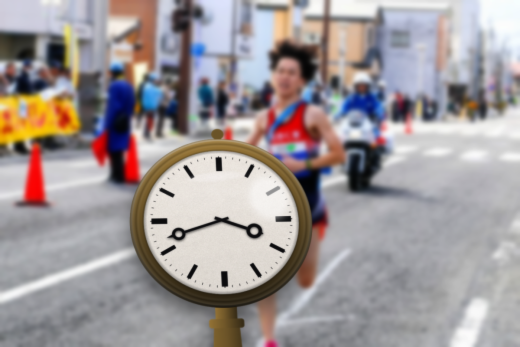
**3:42**
